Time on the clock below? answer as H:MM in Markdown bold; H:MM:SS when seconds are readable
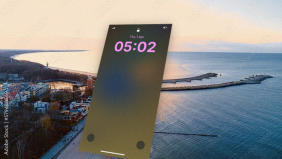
**5:02**
